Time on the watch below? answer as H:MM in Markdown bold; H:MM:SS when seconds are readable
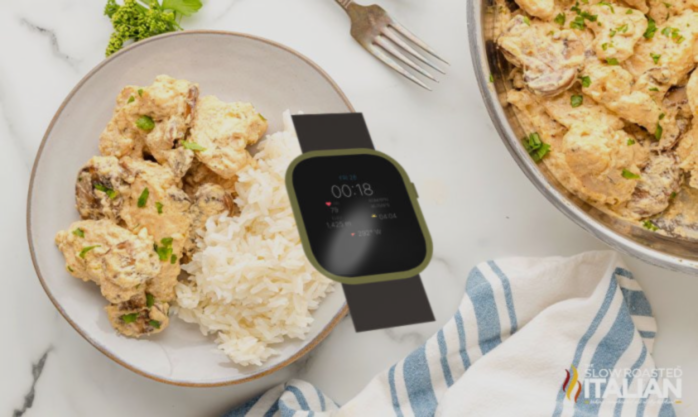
**0:18**
